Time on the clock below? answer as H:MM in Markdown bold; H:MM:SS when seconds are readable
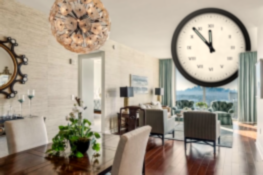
**11:53**
